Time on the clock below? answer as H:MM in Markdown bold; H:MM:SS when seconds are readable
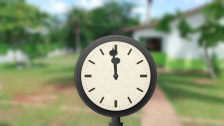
**11:59**
